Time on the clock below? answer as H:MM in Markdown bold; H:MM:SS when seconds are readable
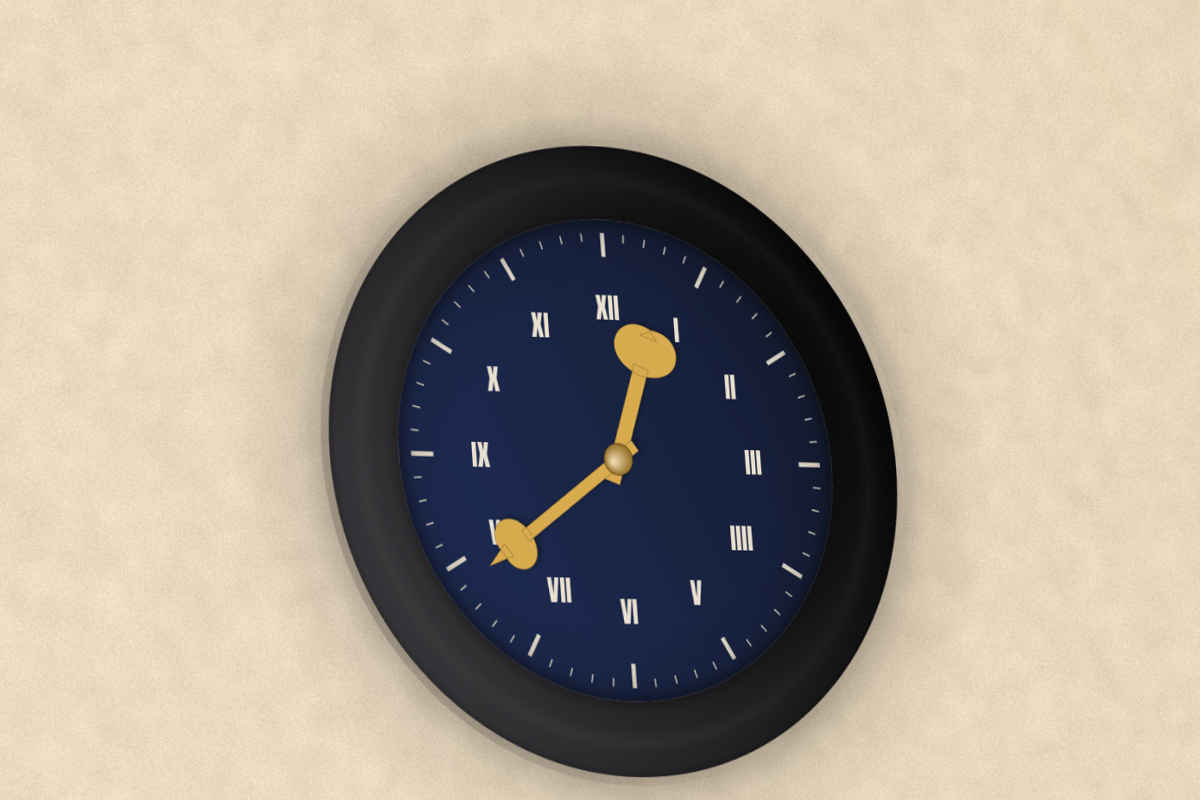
**12:39**
